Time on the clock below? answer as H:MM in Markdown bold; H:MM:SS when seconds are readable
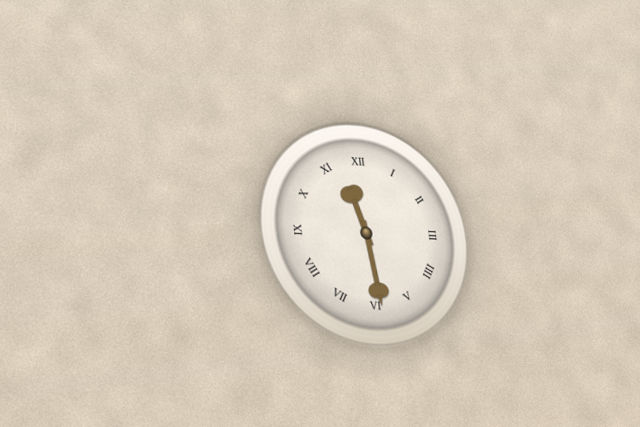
**11:29**
